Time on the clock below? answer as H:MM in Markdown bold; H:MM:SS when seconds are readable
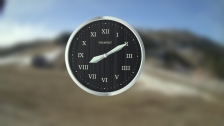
**8:10**
